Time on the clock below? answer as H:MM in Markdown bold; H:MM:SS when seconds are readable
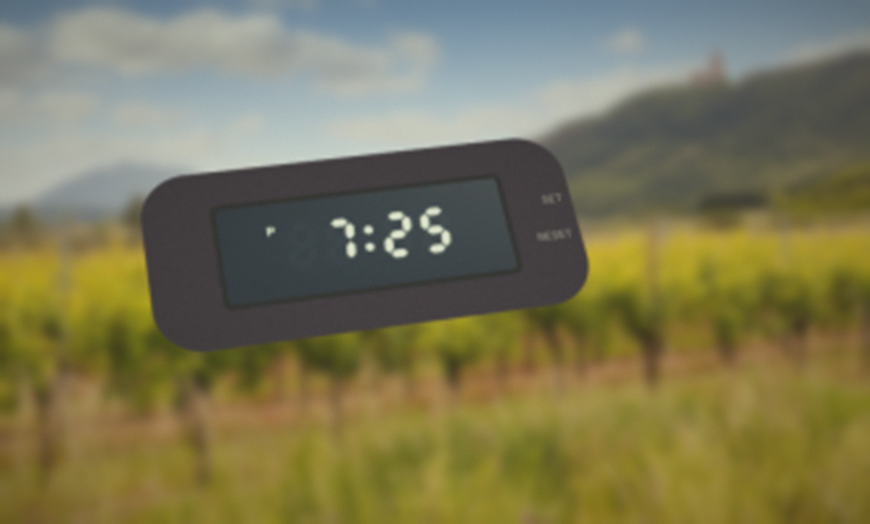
**7:25**
